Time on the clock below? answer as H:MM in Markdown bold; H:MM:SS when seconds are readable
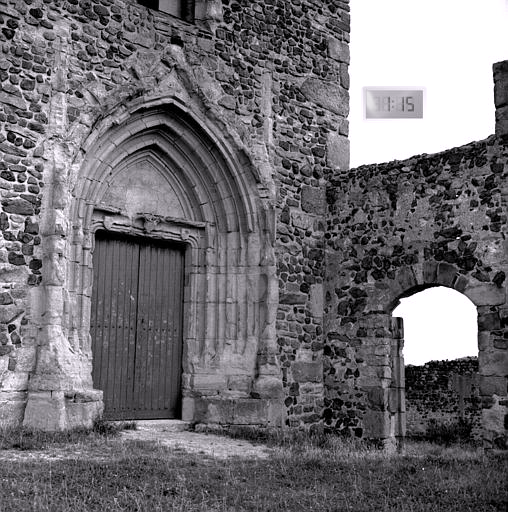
**1:15**
